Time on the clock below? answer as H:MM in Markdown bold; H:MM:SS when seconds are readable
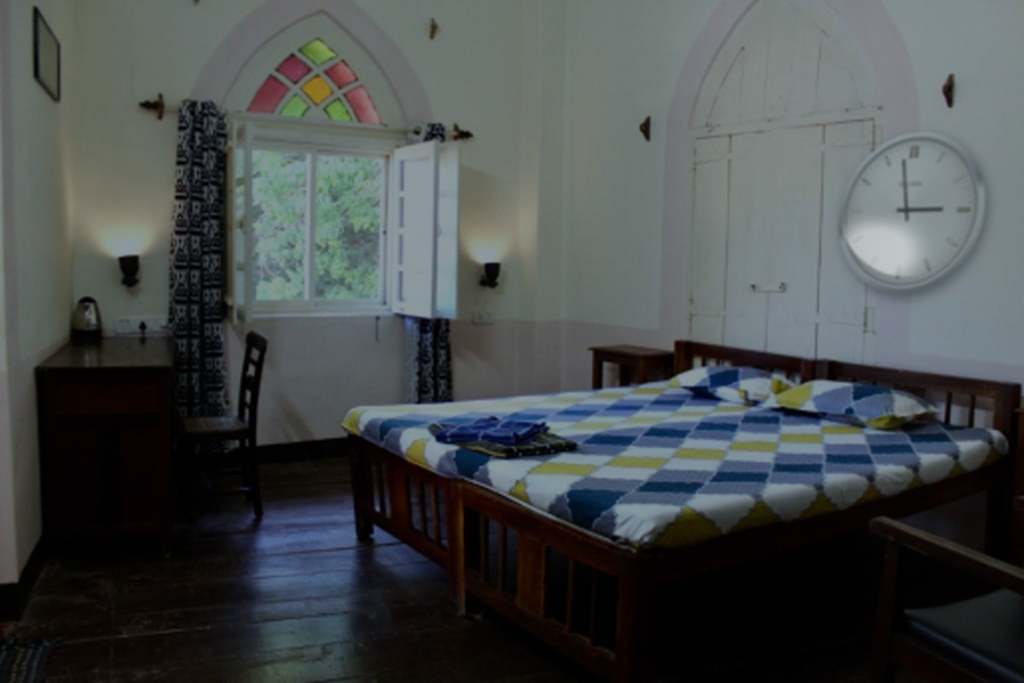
**2:58**
